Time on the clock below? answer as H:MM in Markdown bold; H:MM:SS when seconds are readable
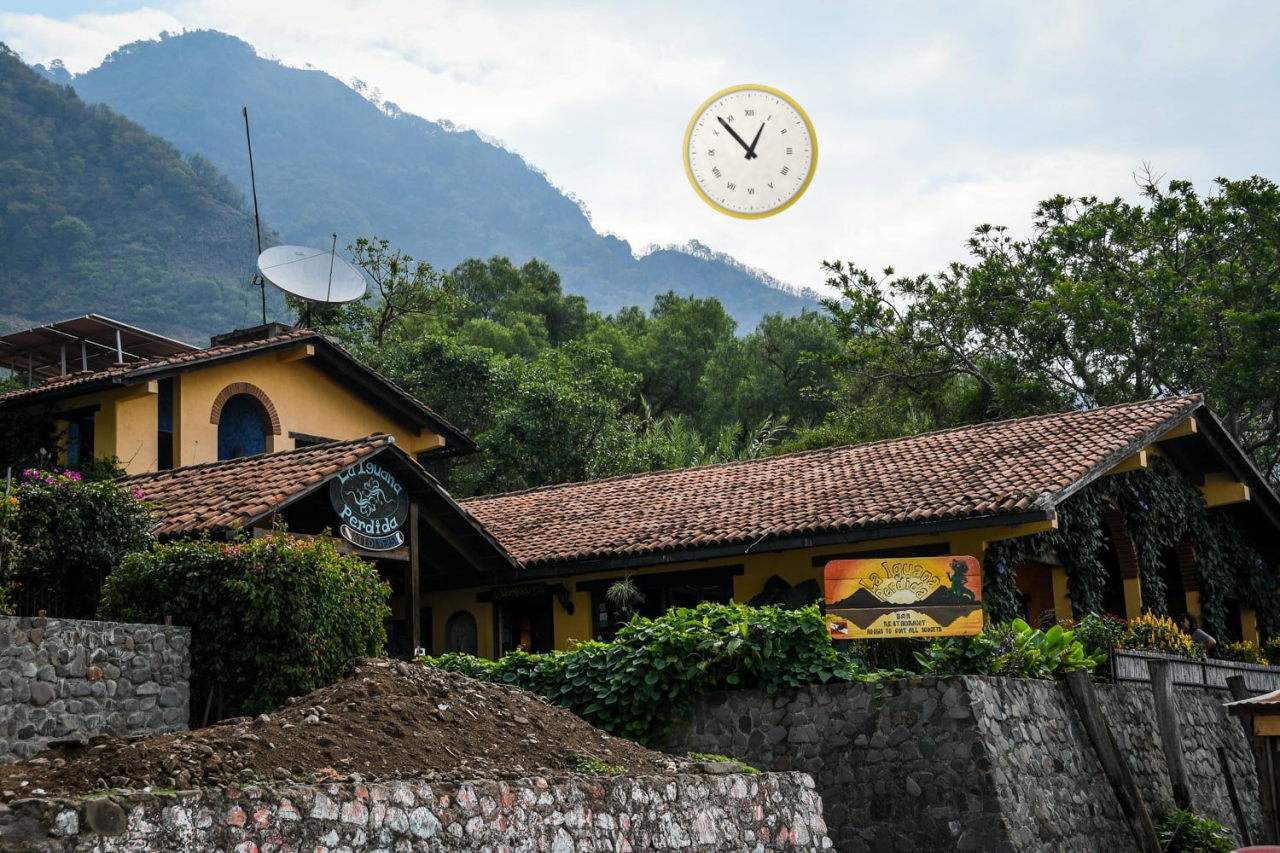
**12:53**
